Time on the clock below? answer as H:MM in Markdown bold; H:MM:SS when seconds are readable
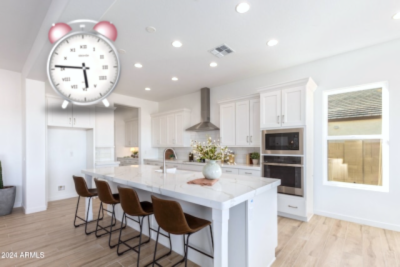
**5:46**
